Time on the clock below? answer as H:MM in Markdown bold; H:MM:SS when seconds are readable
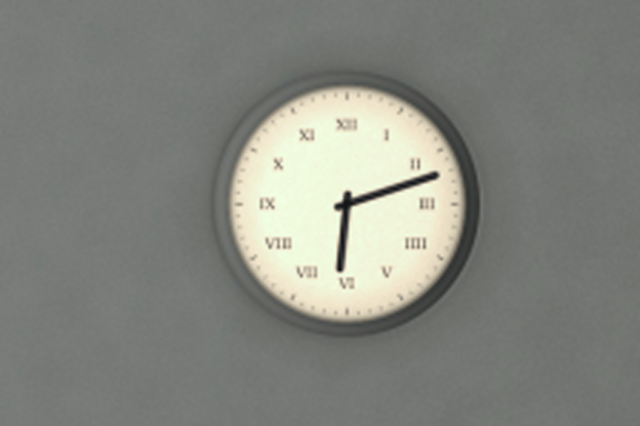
**6:12**
